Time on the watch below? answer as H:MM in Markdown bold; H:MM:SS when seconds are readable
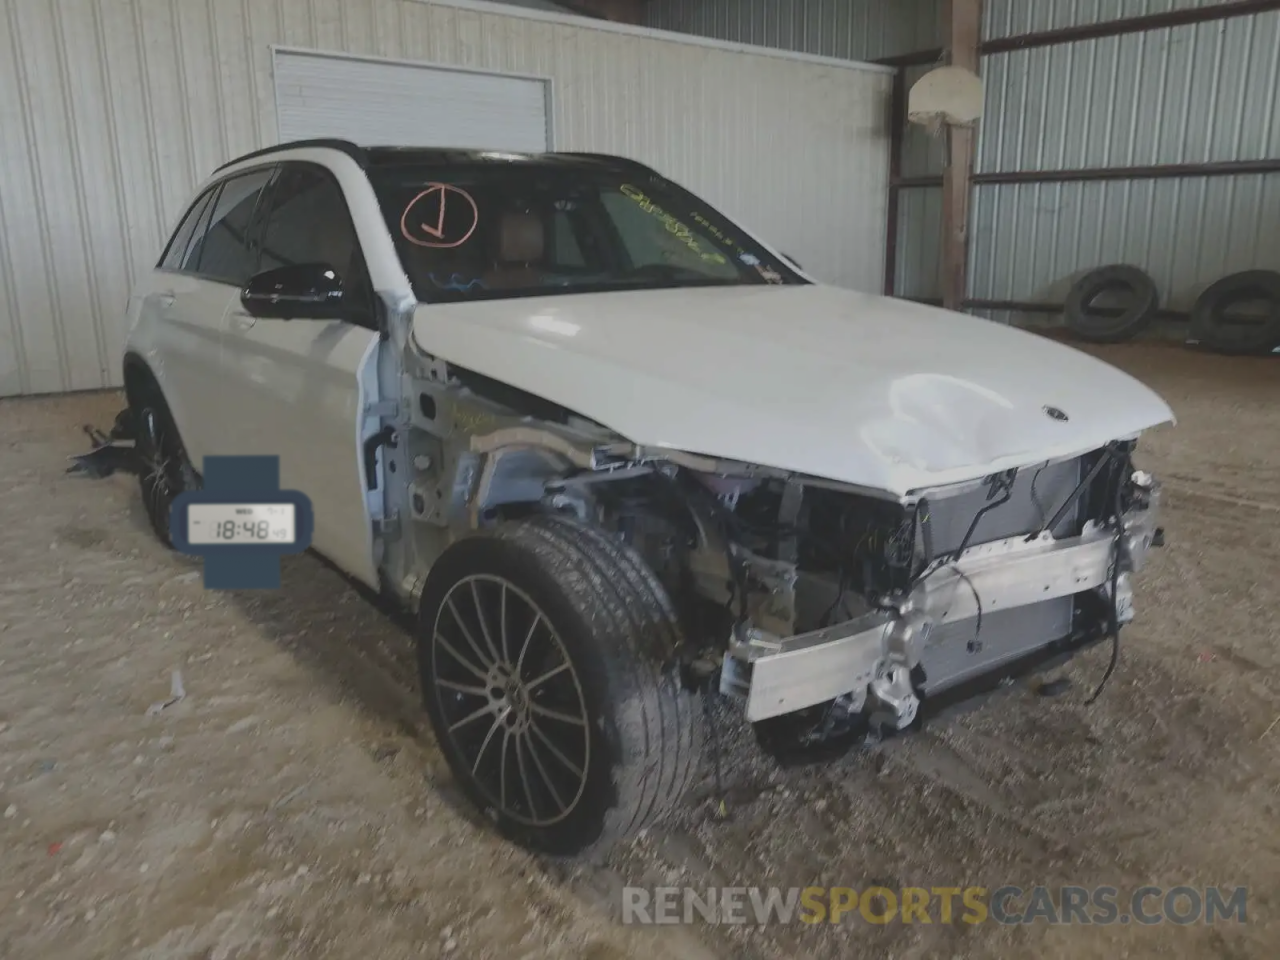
**18:48**
